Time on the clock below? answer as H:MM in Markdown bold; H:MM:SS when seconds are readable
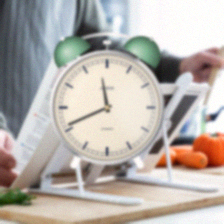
**11:41**
